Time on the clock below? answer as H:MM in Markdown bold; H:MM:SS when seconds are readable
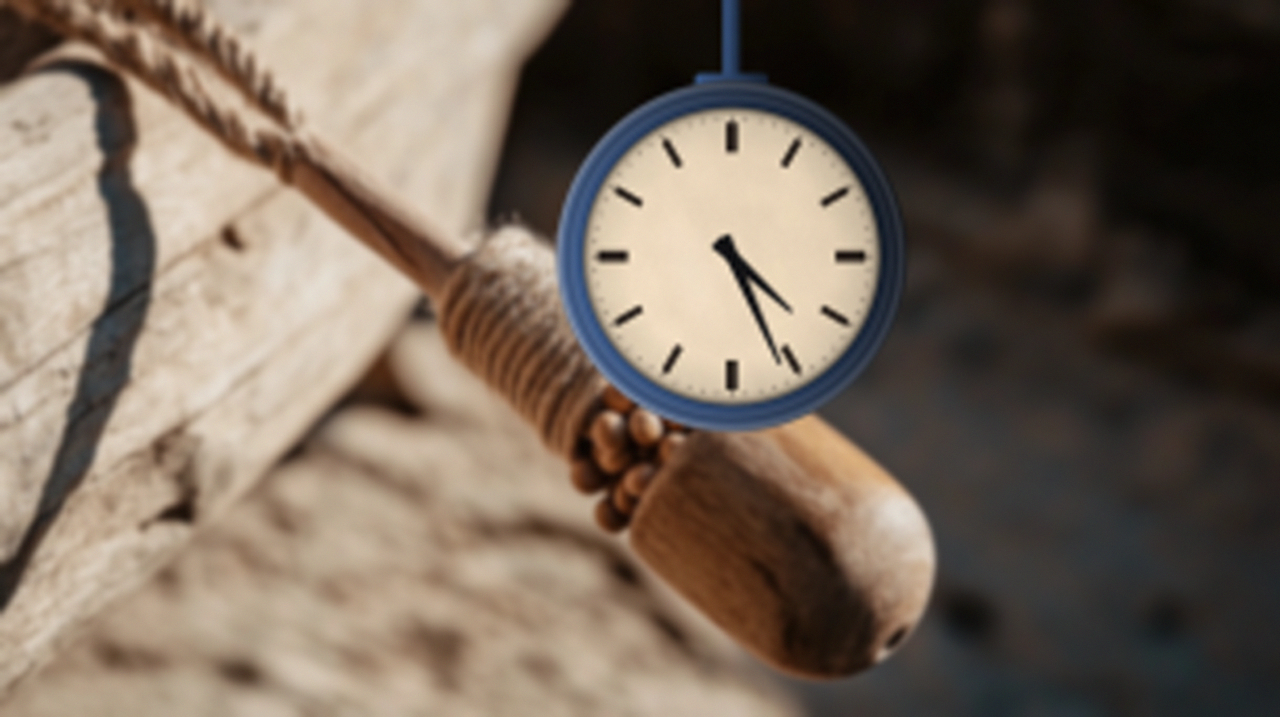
**4:26**
